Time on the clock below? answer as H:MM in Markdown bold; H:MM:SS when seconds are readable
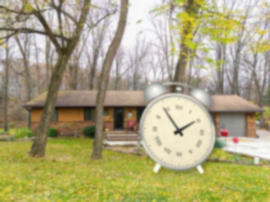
**1:54**
